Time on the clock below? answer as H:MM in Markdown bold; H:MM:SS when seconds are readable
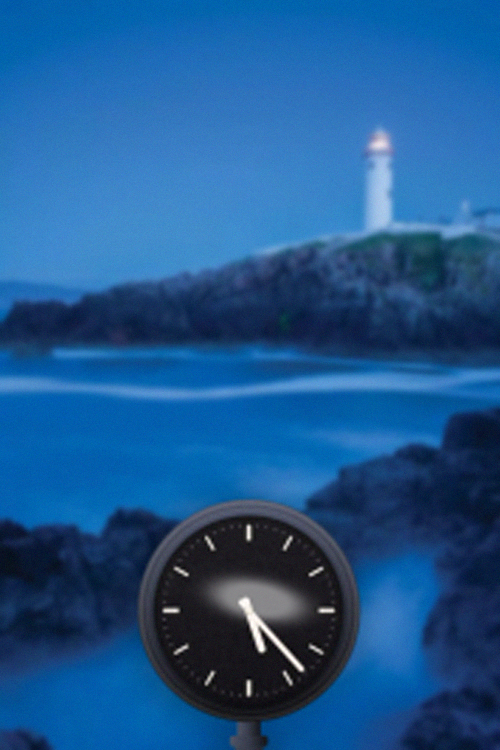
**5:23**
